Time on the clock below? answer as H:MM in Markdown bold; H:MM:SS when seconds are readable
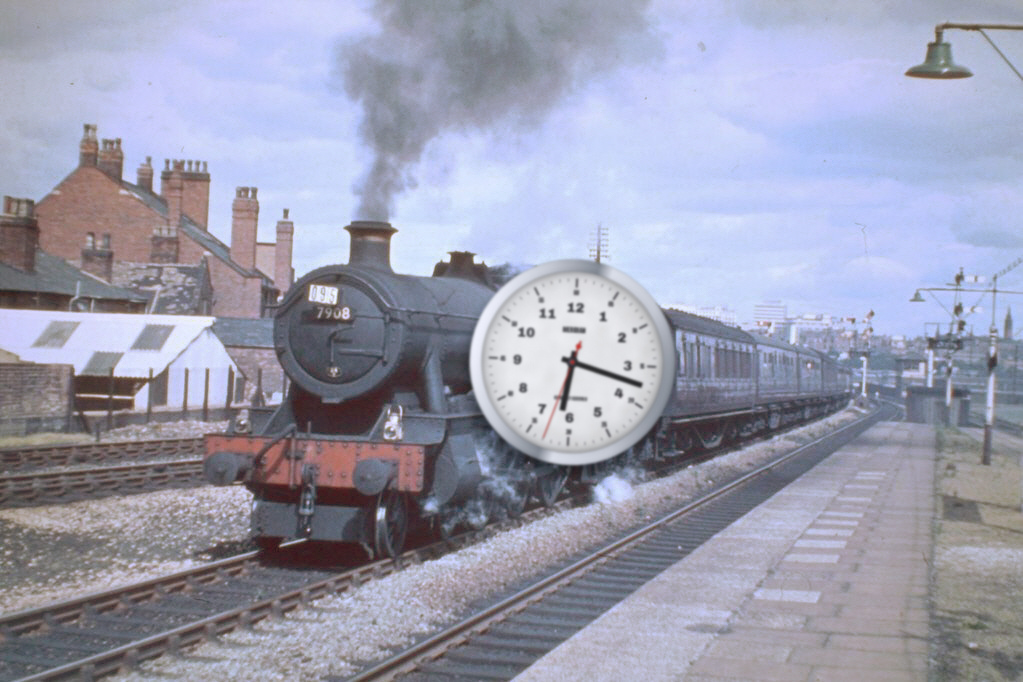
**6:17:33**
